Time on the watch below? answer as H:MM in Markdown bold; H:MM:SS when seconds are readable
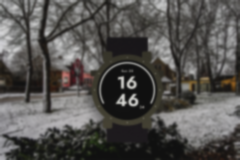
**16:46**
